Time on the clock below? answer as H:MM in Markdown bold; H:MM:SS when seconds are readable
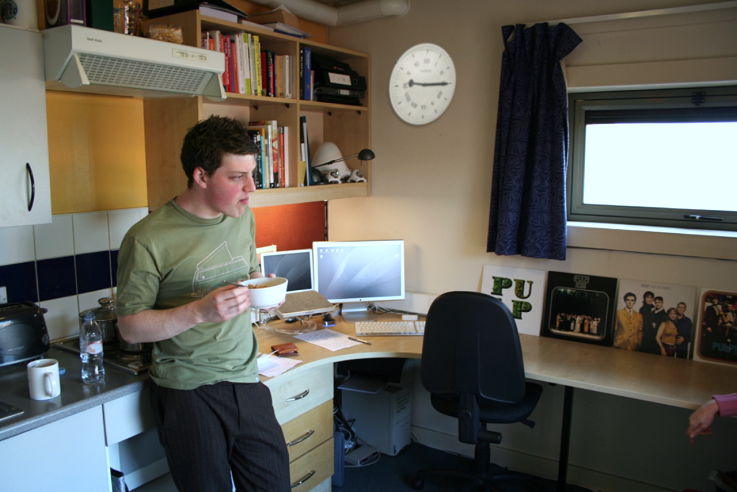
**9:15**
